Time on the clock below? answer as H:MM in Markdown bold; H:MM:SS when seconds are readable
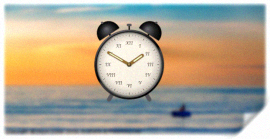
**1:50**
